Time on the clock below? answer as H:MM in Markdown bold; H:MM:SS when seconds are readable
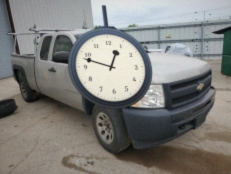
**12:48**
